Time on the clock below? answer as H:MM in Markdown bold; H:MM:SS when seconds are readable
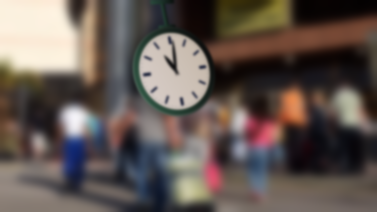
**11:01**
